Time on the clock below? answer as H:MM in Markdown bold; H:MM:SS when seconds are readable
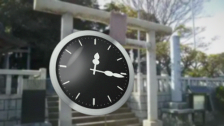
**12:16**
